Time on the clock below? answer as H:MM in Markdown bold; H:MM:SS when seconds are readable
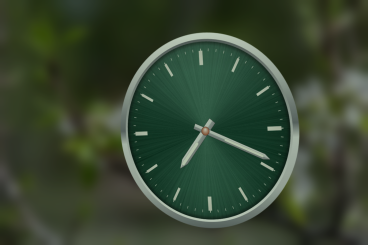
**7:19**
